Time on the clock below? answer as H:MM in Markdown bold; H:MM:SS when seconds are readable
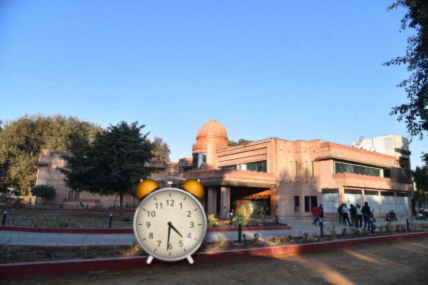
**4:31**
